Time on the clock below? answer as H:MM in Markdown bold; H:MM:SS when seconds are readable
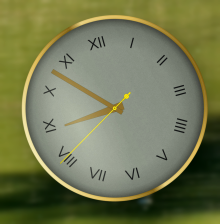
**8:52:40**
